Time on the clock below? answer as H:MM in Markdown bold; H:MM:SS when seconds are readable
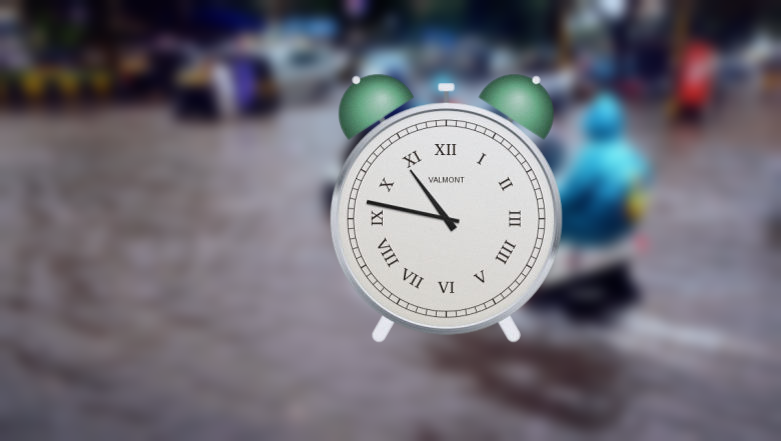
**10:47**
